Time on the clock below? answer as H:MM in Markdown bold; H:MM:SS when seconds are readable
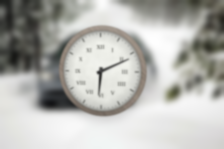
**6:11**
